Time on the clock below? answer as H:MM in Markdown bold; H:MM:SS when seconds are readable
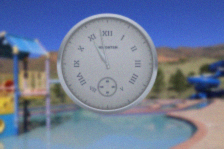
**10:58**
